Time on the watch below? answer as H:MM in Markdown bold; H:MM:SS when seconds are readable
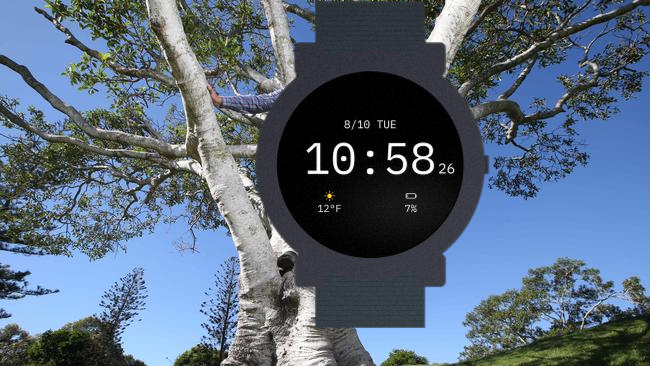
**10:58:26**
